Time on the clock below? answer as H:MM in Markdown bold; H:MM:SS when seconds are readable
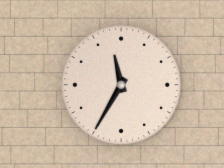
**11:35**
